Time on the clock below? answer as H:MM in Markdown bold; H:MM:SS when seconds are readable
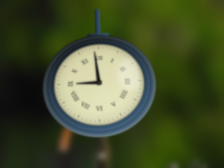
**8:59**
